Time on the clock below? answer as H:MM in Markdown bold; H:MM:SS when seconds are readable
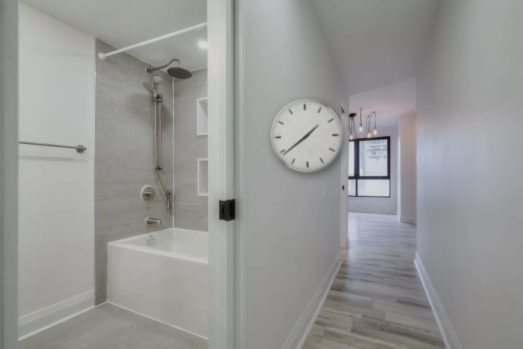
**1:39**
